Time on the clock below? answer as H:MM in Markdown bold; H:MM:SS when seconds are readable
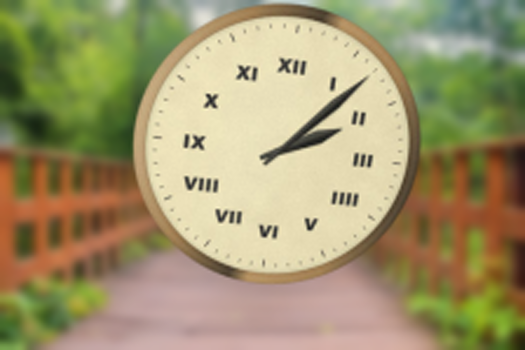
**2:07**
